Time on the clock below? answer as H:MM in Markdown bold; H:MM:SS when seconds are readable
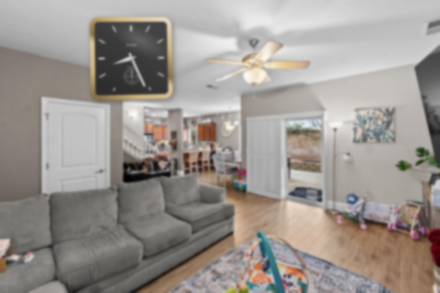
**8:26**
